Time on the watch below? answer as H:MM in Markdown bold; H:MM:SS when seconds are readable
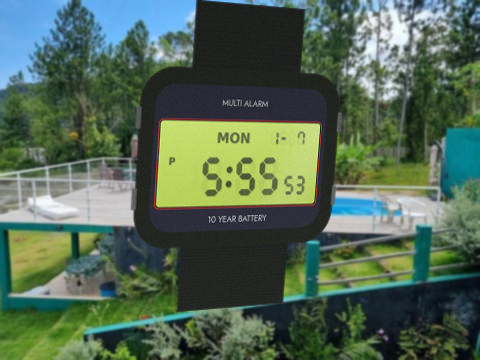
**5:55:53**
